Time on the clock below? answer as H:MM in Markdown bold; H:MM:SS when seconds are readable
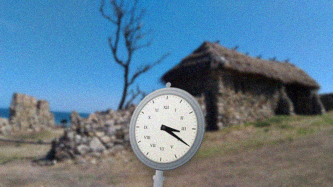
**3:20**
